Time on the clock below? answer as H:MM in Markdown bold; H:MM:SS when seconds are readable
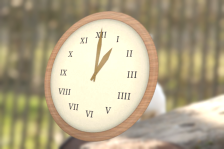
**1:00**
